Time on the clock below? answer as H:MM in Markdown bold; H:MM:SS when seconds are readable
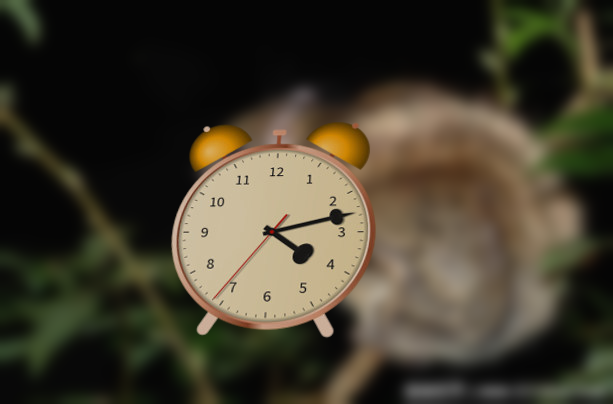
**4:12:36**
